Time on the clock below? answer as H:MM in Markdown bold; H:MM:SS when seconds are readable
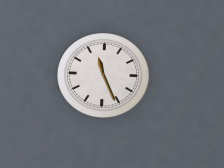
**11:26**
